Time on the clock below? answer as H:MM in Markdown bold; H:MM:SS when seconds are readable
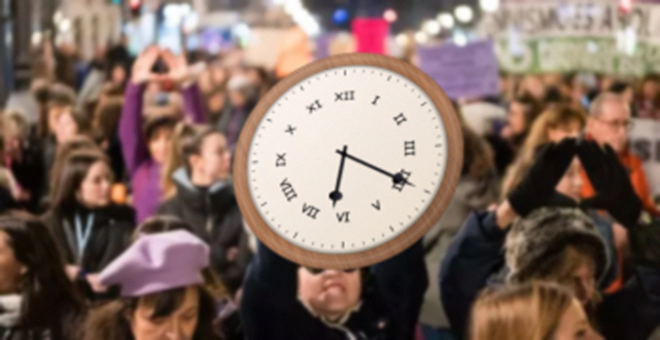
**6:20**
